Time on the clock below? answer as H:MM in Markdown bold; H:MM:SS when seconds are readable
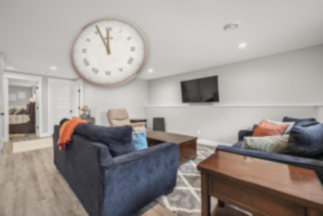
**11:56**
